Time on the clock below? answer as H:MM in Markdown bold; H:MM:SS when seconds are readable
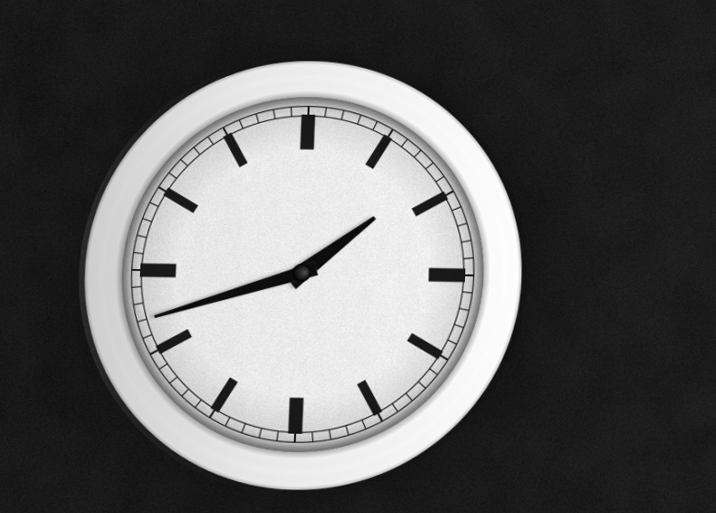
**1:42**
